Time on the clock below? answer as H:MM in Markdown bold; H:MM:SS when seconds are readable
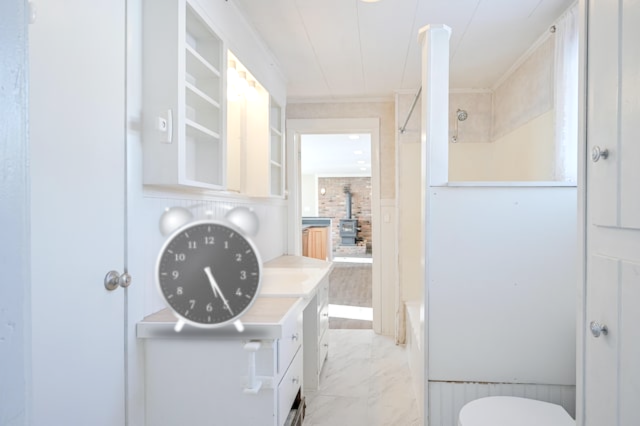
**5:25**
